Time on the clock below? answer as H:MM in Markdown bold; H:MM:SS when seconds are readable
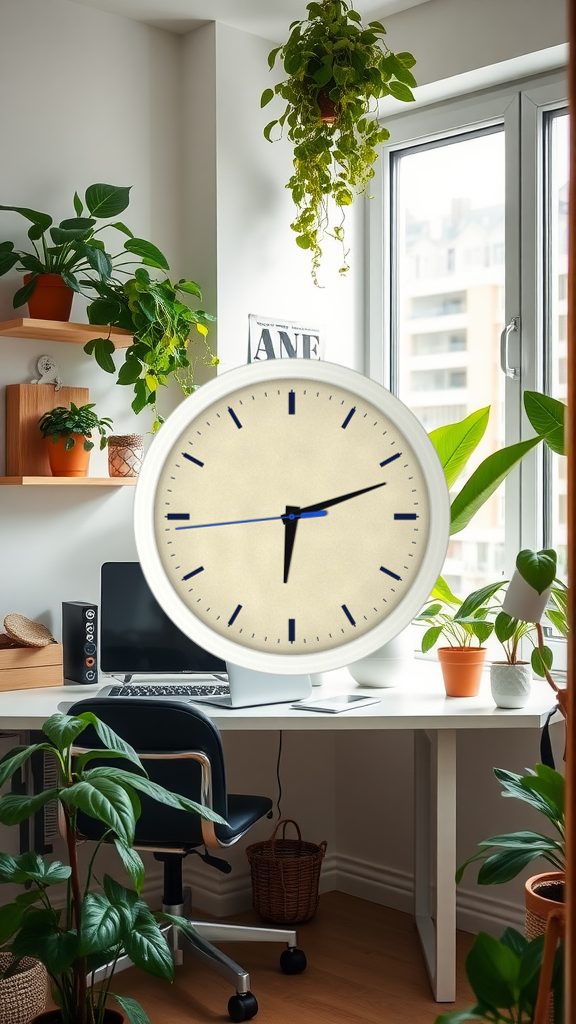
**6:11:44**
